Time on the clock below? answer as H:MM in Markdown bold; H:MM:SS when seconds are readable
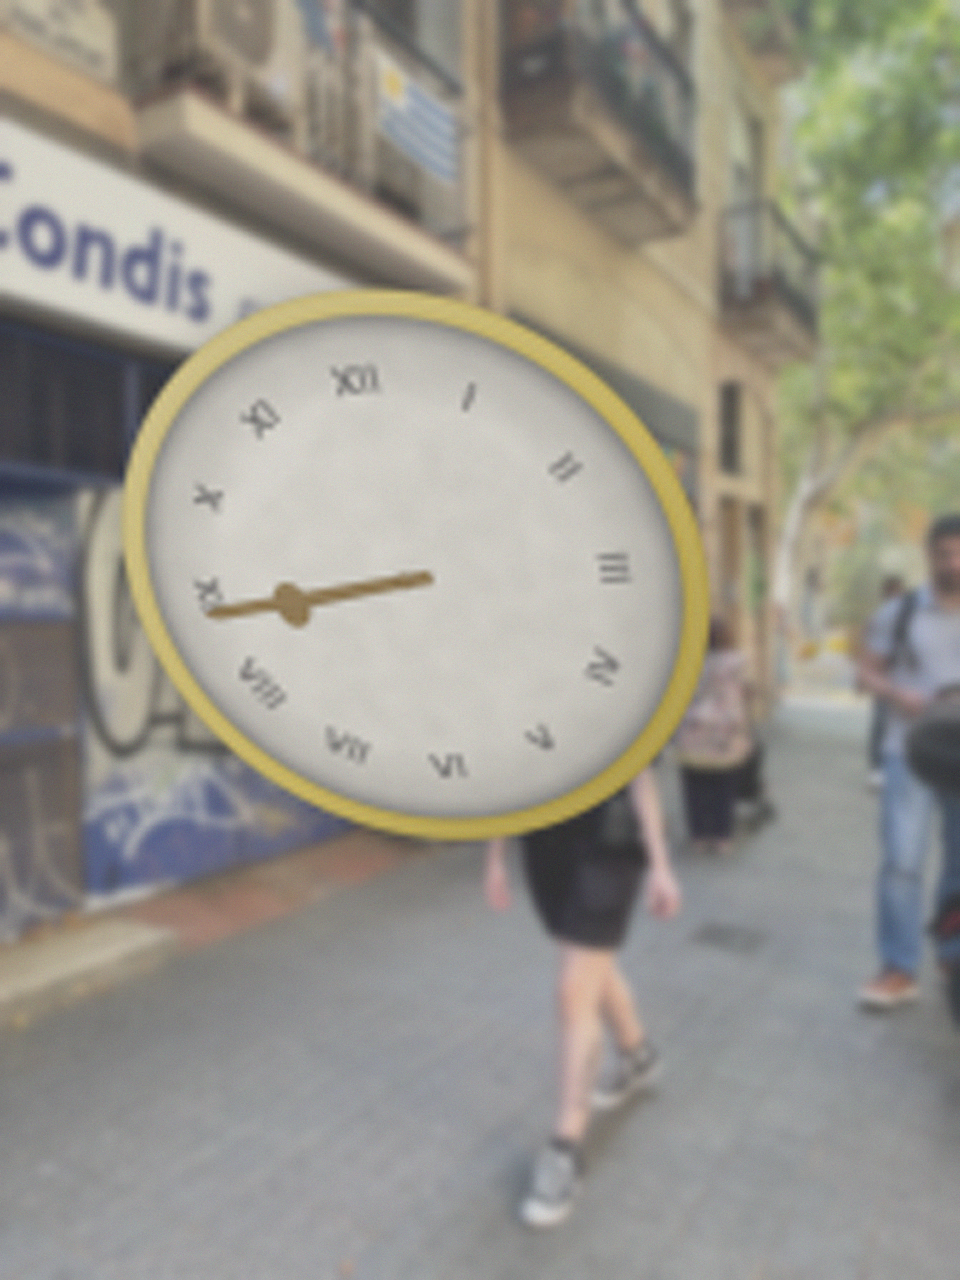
**8:44**
